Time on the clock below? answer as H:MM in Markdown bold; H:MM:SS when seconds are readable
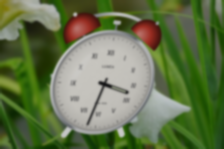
**3:32**
